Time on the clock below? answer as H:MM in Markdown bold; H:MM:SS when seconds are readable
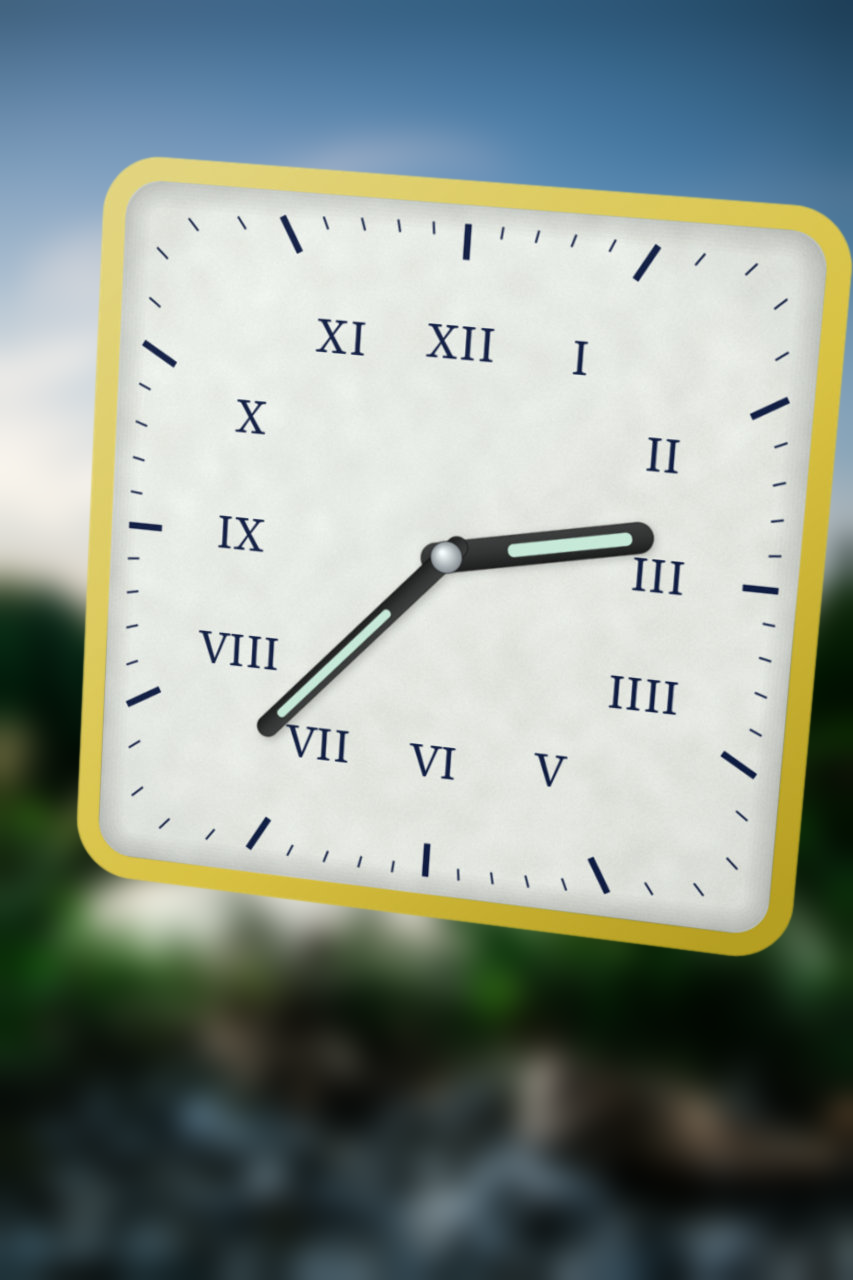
**2:37**
